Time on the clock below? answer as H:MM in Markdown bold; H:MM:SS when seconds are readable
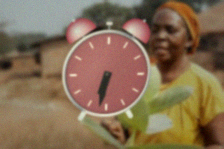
**6:32**
